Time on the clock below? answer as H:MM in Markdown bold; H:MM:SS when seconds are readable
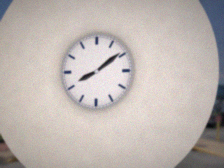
**8:09**
